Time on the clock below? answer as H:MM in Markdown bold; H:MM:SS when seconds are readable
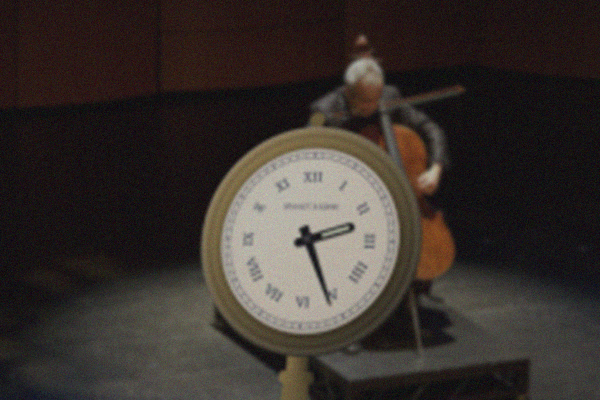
**2:26**
